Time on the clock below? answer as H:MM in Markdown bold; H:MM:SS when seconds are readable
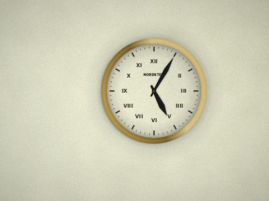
**5:05**
